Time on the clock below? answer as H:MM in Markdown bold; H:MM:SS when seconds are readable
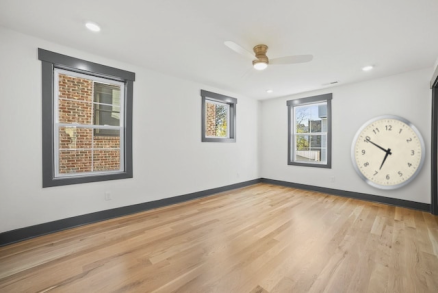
**6:50**
